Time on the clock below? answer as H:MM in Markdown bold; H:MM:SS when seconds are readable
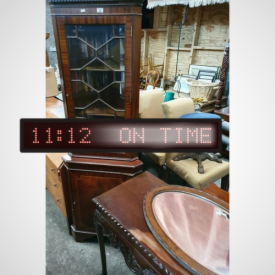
**11:12**
